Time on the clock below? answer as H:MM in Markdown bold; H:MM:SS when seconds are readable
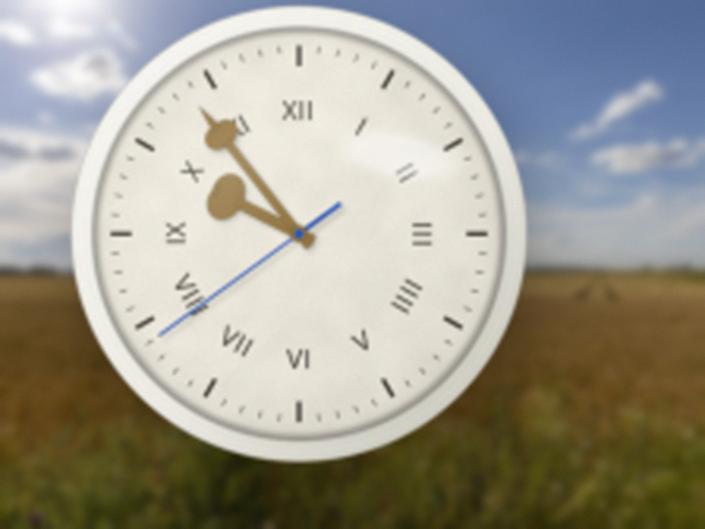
**9:53:39**
